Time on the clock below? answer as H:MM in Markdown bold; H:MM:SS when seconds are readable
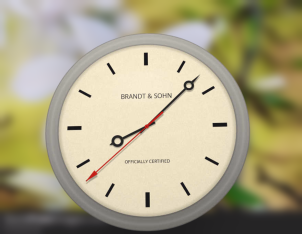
**8:07:38**
